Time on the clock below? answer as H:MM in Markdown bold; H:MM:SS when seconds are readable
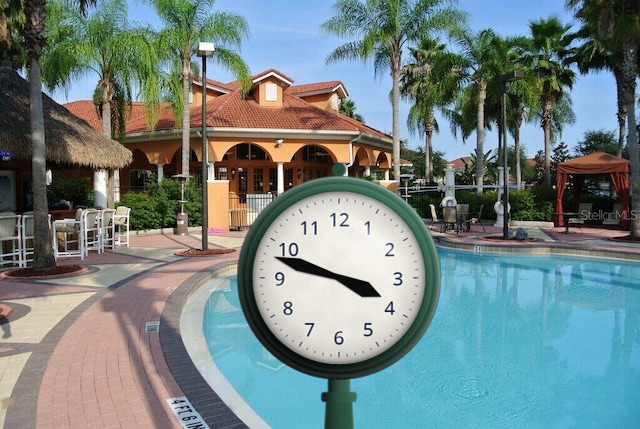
**3:48**
